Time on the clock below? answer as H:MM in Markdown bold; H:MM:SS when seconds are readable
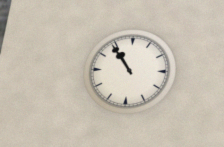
**10:54**
